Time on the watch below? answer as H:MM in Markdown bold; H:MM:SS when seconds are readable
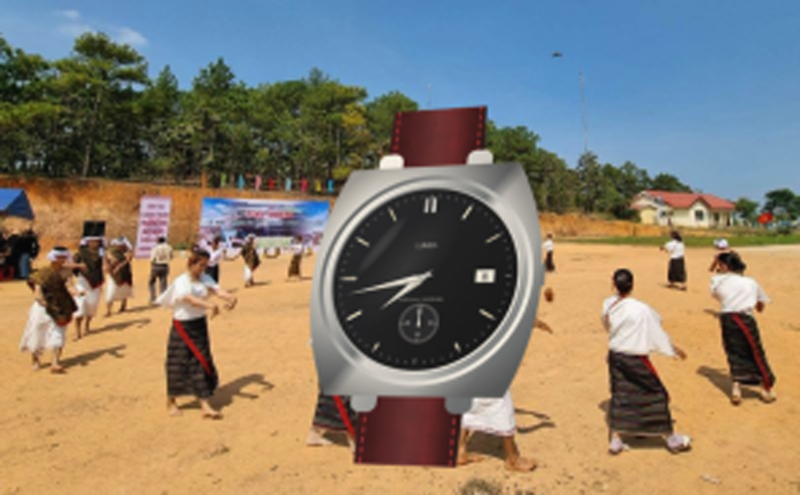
**7:43**
